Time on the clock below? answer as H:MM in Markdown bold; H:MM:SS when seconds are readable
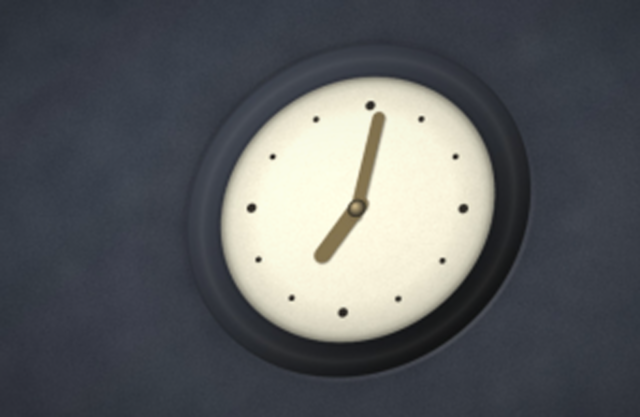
**7:01**
